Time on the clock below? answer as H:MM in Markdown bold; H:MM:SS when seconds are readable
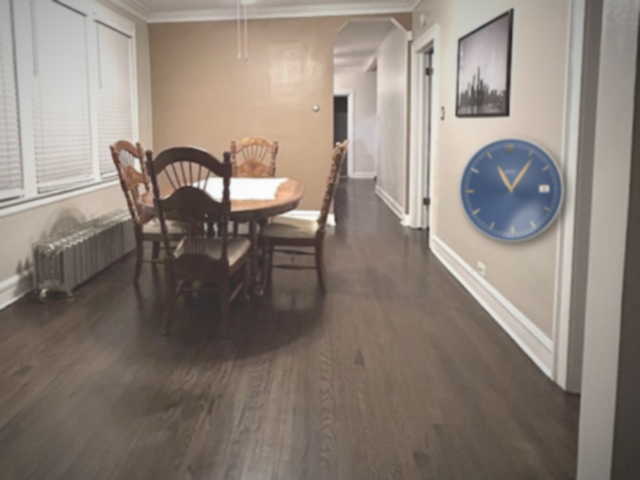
**11:06**
